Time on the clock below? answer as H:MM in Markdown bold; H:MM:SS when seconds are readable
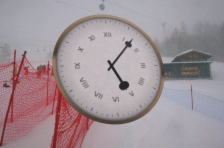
**5:07**
